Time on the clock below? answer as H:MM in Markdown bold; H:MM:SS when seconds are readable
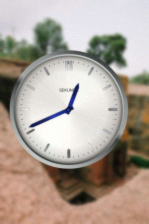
**12:41**
